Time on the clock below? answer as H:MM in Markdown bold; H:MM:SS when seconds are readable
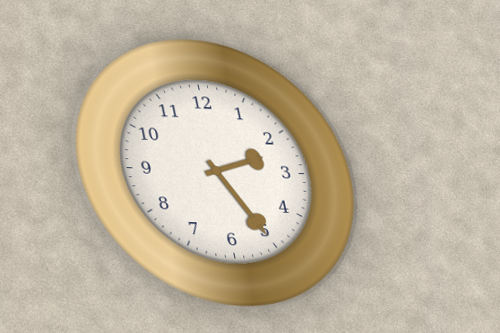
**2:25**
